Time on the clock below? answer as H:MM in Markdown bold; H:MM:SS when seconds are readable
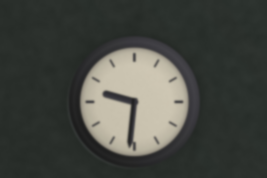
**9:31**
